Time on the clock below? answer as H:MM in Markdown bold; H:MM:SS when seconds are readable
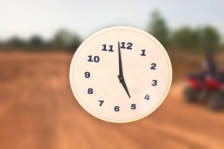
**4:58**
